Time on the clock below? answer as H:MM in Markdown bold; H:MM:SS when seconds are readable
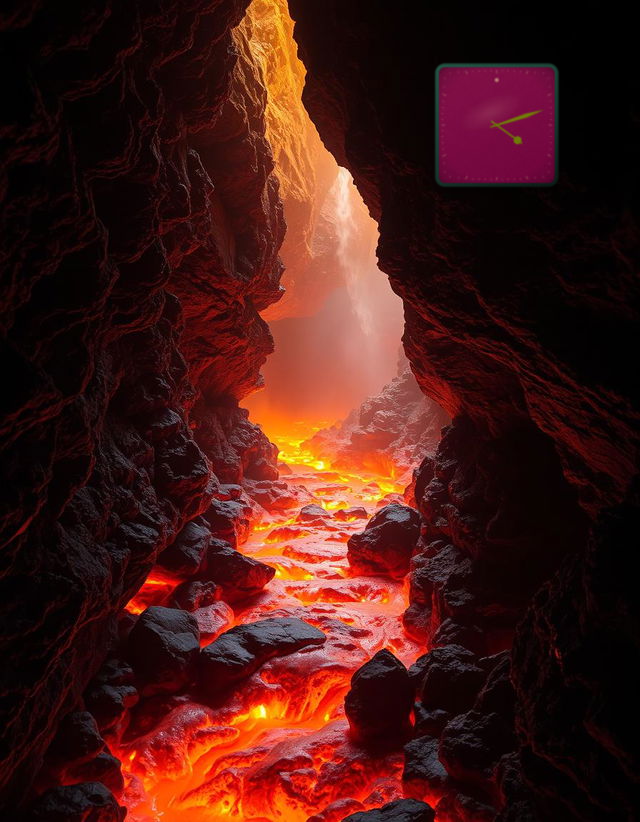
**4:12**
